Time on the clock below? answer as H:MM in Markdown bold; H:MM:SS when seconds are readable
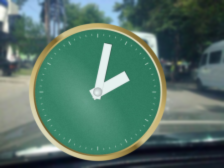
**2:02**
